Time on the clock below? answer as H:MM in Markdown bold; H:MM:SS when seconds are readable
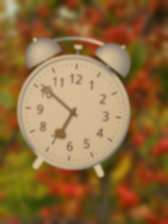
**6:51**
